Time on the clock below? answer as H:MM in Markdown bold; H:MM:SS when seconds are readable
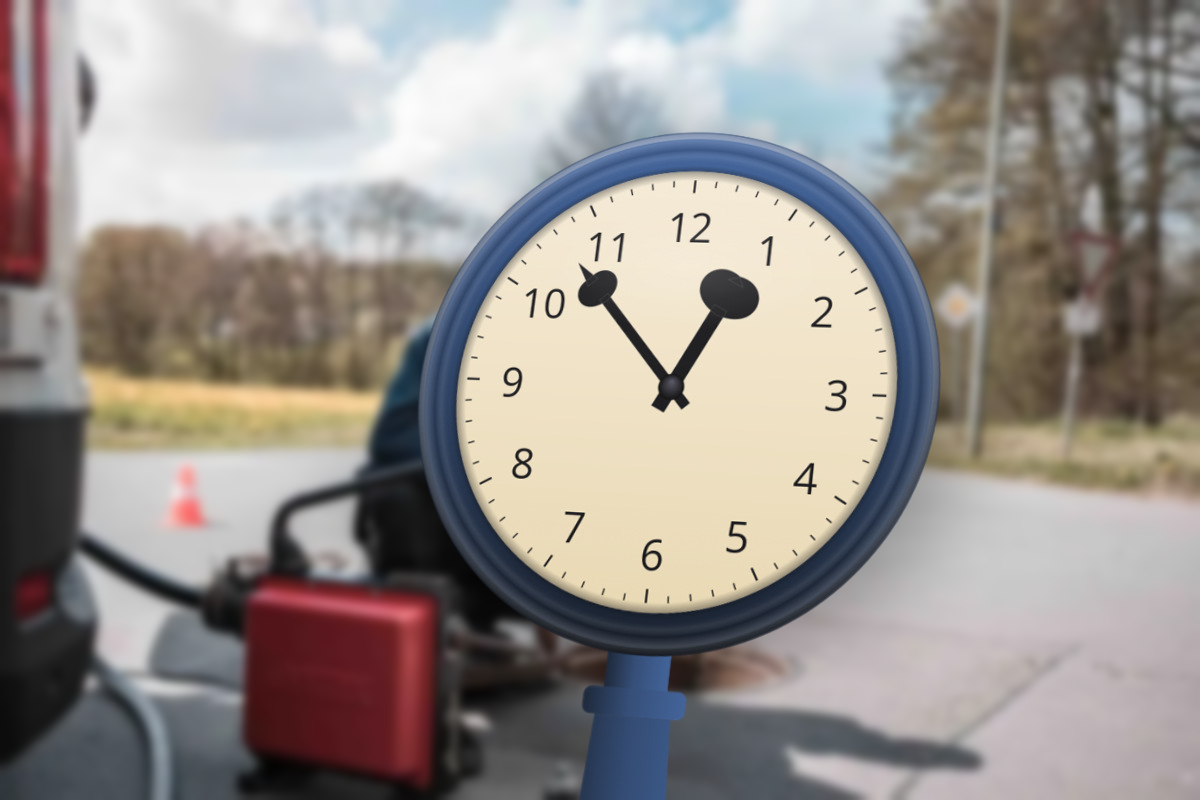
**12:53**
